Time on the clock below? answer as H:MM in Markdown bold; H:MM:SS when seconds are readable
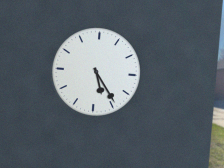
**5:24**
